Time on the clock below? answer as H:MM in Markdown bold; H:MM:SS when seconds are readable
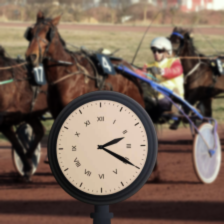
**2:20**
